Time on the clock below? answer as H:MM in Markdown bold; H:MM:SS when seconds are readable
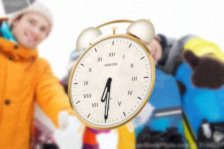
**6:30**
